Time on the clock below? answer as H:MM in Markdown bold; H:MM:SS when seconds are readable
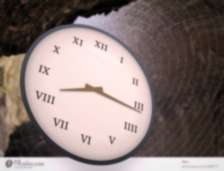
**8:16**
